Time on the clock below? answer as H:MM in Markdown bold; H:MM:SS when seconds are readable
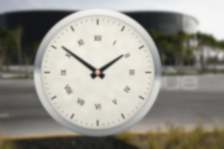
**1:51**
